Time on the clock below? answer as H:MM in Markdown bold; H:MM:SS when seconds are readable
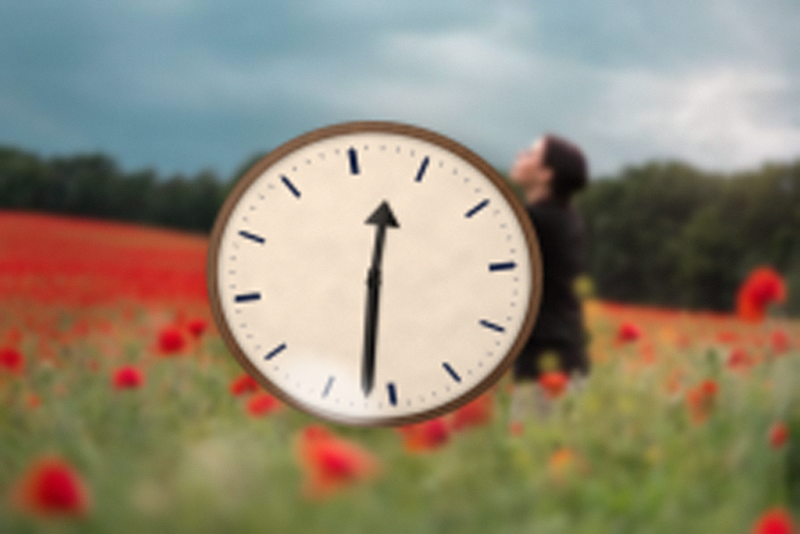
**12:32**
